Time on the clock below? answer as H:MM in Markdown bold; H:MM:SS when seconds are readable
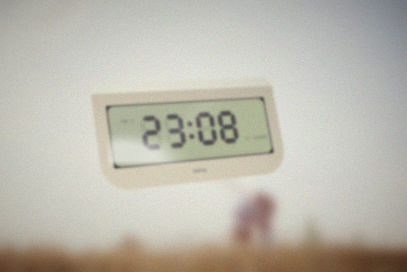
**23:08**
